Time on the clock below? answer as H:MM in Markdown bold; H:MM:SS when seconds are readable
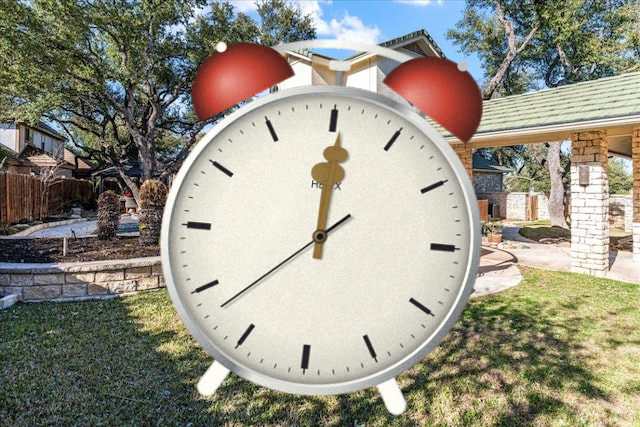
**12:00:38**
